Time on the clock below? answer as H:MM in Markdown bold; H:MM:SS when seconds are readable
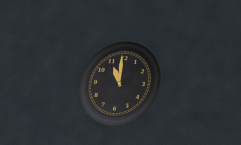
**10:59**
